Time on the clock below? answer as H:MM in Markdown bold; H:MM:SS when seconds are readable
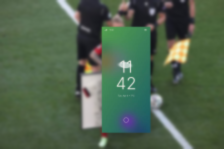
**11:42**
